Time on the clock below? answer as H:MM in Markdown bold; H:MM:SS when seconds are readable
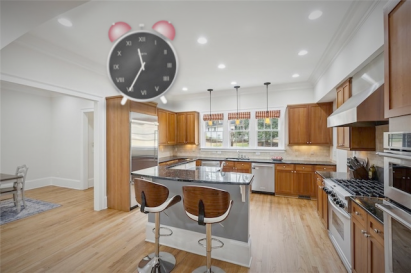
**11:35**
